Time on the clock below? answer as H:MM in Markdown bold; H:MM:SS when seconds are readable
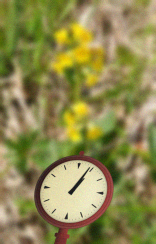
**1:04**
